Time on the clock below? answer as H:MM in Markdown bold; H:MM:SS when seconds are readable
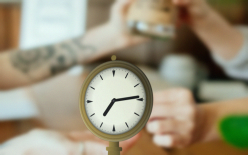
**7:14**
